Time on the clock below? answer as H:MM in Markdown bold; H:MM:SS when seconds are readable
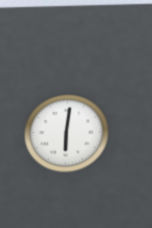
**6:01**
